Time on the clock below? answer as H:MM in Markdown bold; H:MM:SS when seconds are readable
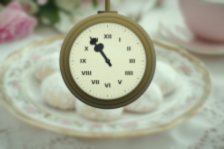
**10:54**
